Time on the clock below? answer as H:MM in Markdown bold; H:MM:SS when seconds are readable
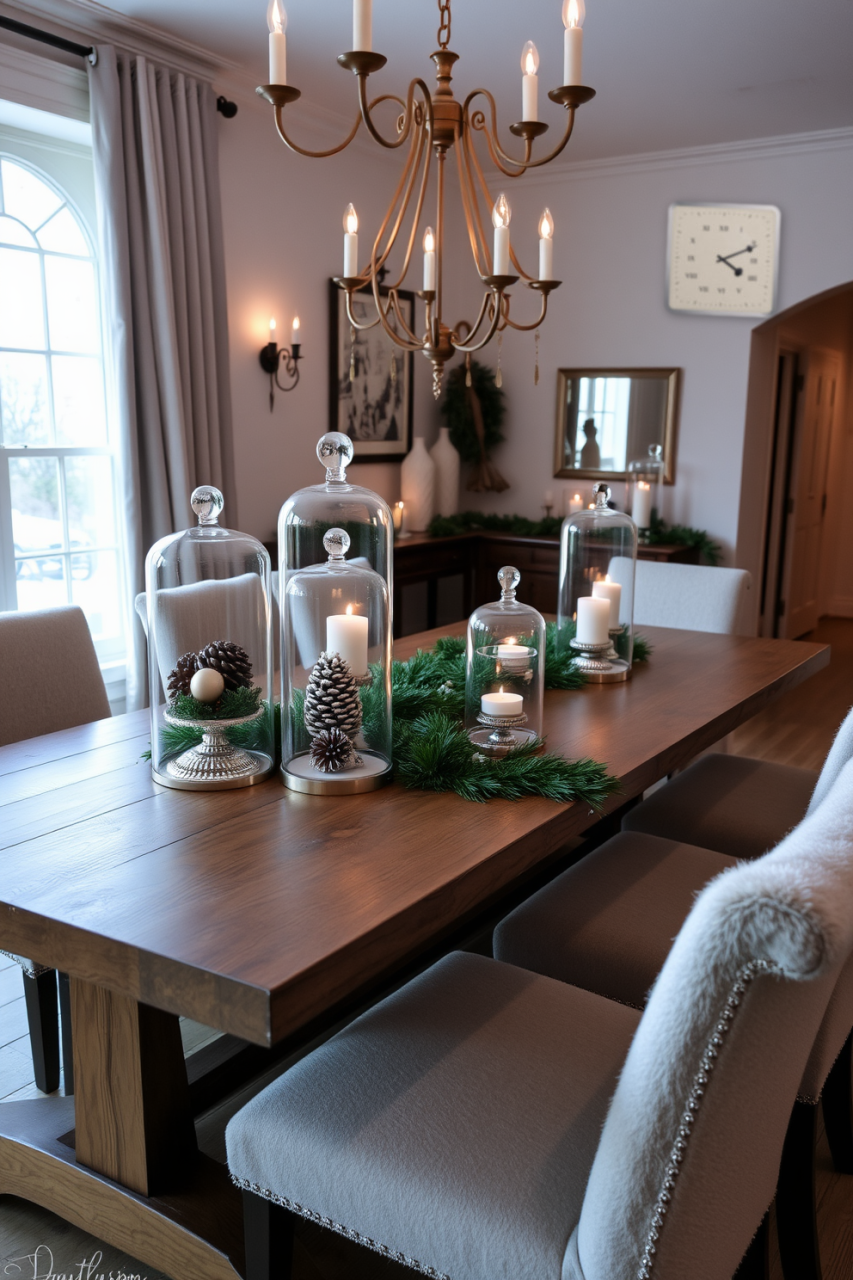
**4:11**
